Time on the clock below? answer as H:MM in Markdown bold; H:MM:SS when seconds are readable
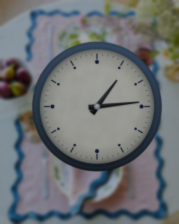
**1:14**
